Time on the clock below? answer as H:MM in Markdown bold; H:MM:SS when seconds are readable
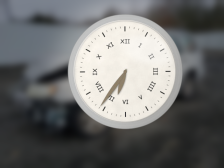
**6:36**
